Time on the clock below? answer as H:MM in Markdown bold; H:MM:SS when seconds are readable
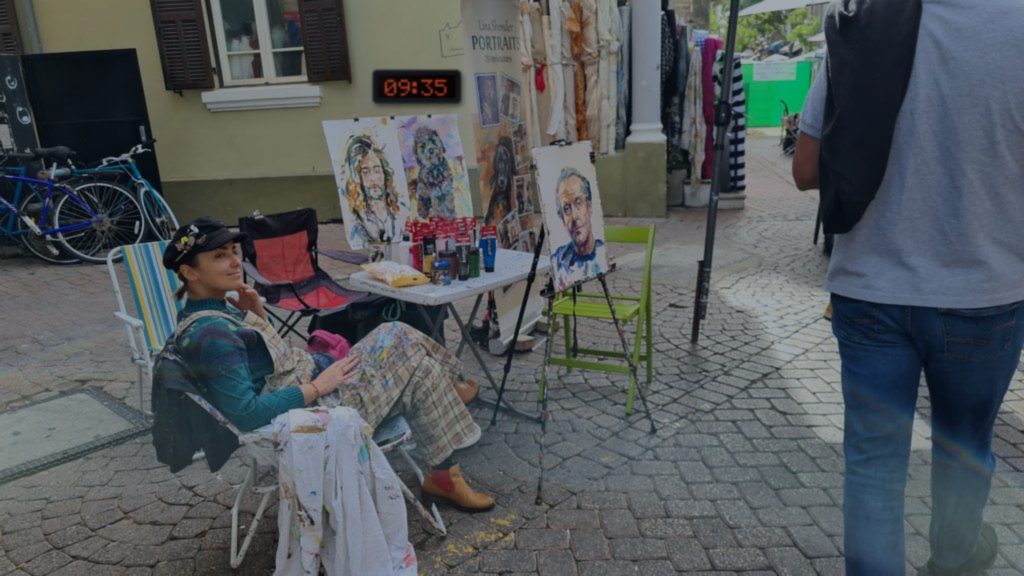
**9:35**
